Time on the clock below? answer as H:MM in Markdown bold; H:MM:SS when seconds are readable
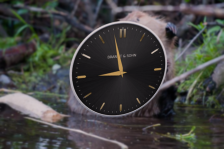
**8:58**
